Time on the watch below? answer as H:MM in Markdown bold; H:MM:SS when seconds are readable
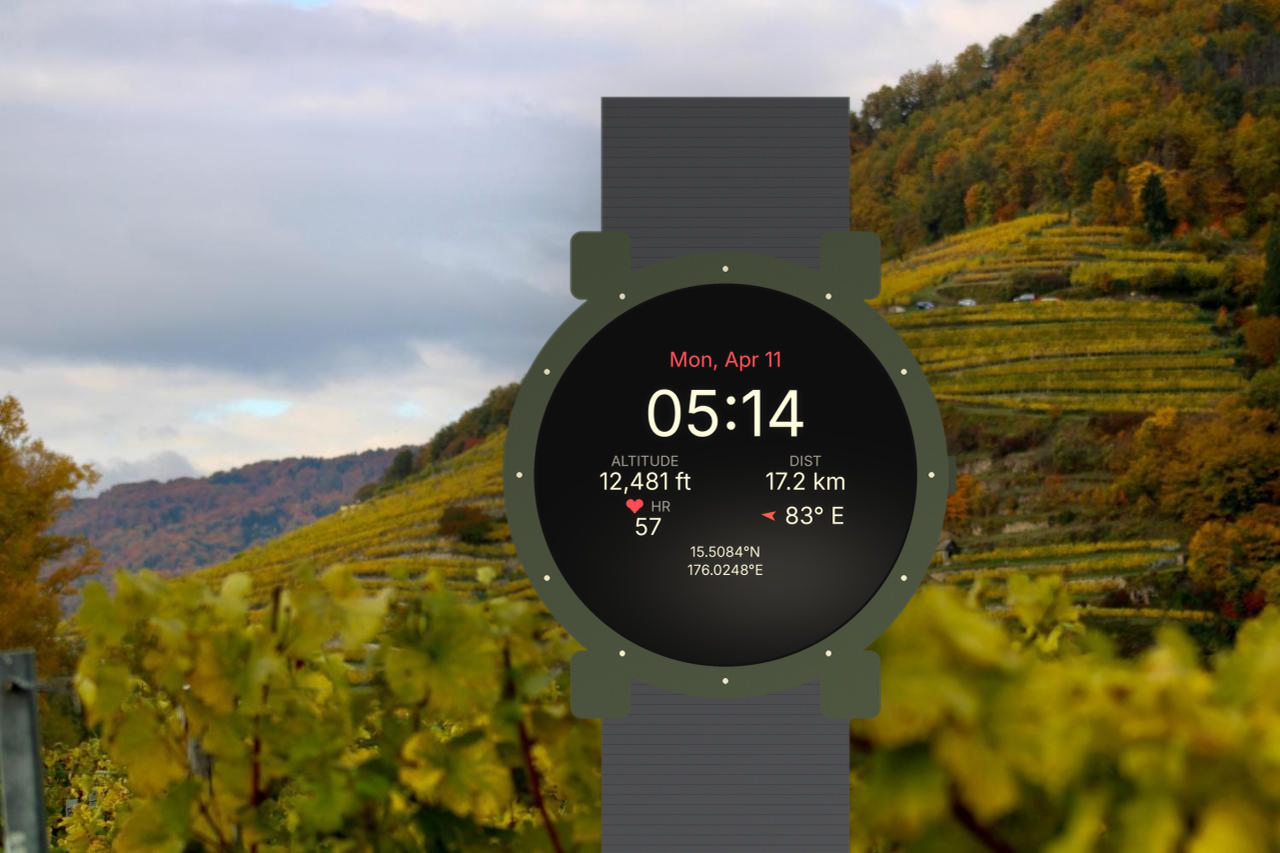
**5:14**
